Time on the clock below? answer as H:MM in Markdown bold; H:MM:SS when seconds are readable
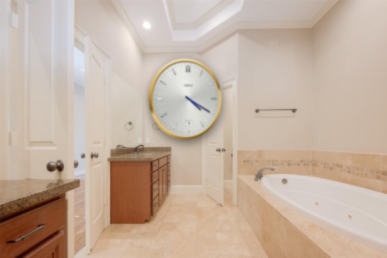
**4:20**
